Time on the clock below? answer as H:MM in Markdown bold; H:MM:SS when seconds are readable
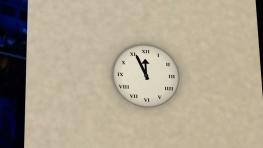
**11:56**
